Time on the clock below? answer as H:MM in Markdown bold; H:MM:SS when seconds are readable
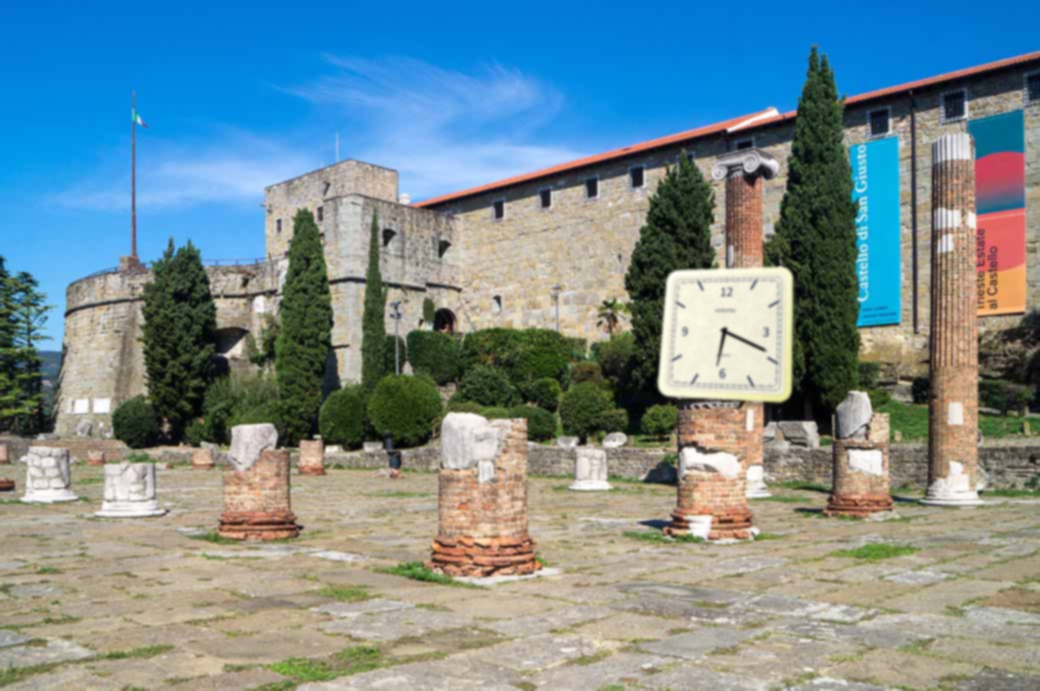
**6:19**
